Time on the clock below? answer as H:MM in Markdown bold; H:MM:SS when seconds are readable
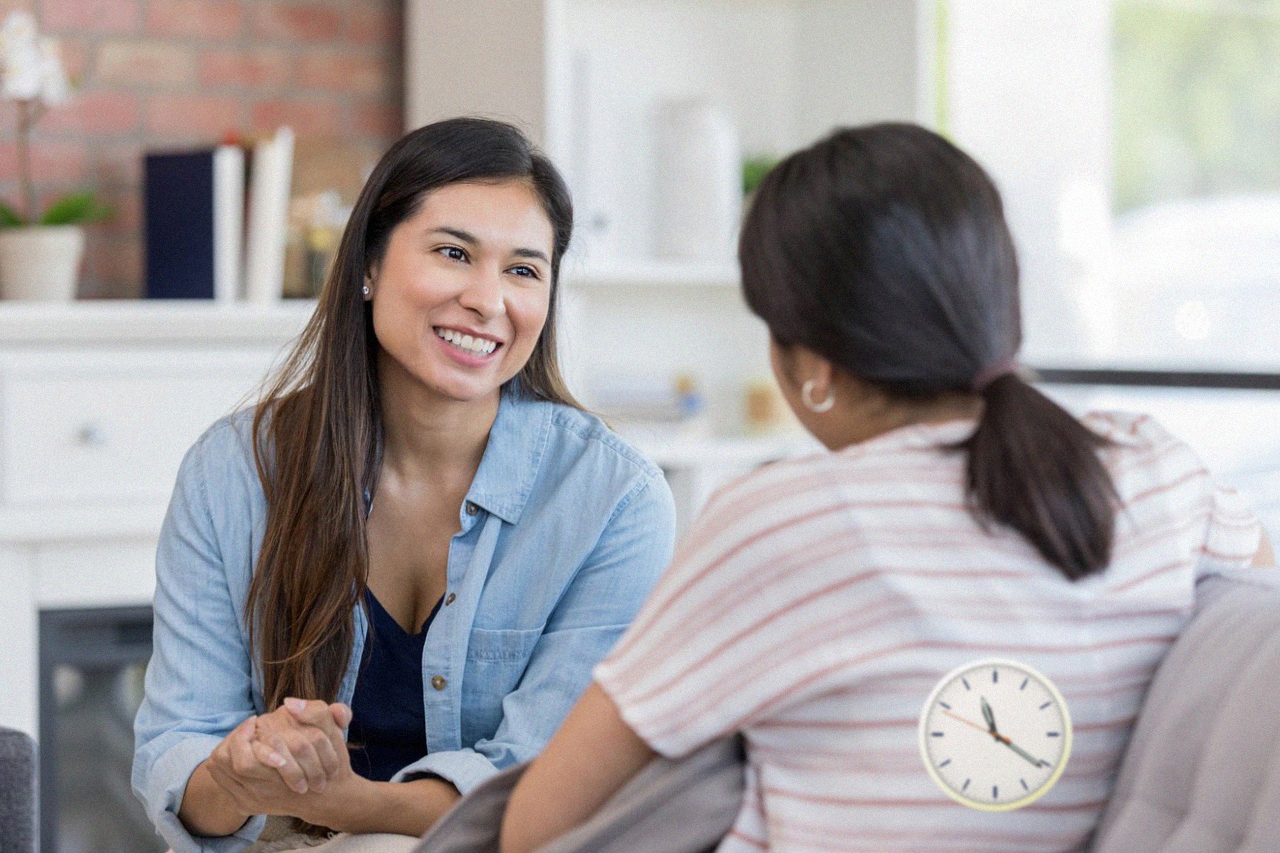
**11:20:49**
